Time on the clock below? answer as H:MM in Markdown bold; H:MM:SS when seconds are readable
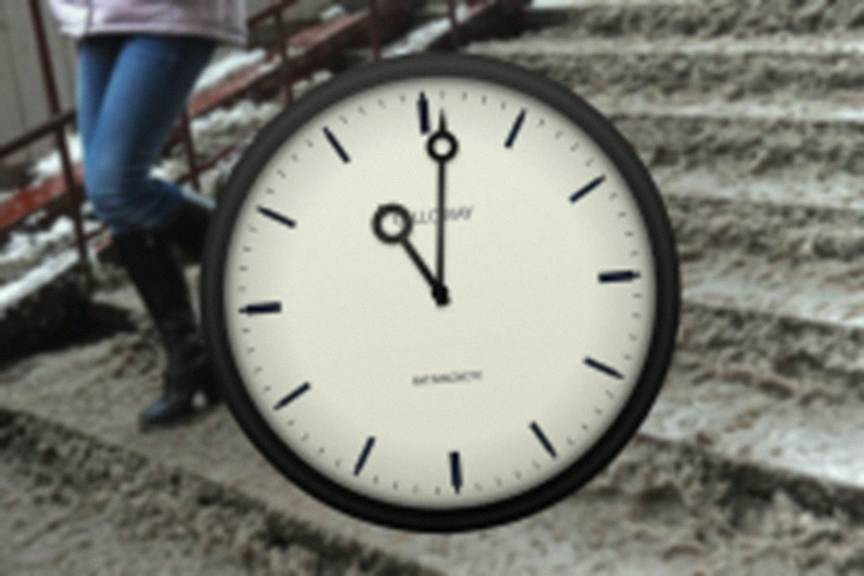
**11:01**
